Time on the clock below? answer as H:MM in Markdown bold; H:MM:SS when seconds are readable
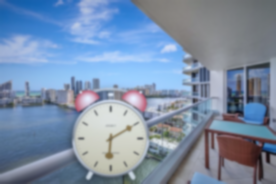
**6:10**
